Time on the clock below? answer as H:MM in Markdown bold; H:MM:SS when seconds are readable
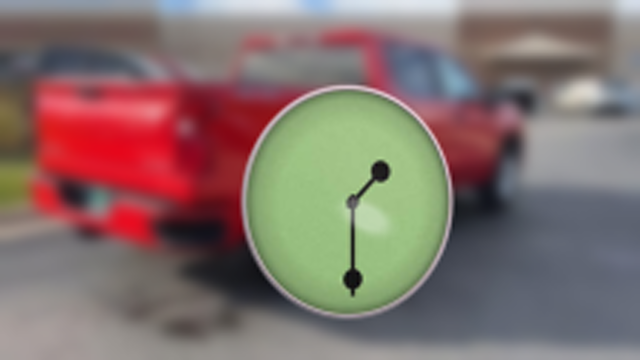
**1:30**
